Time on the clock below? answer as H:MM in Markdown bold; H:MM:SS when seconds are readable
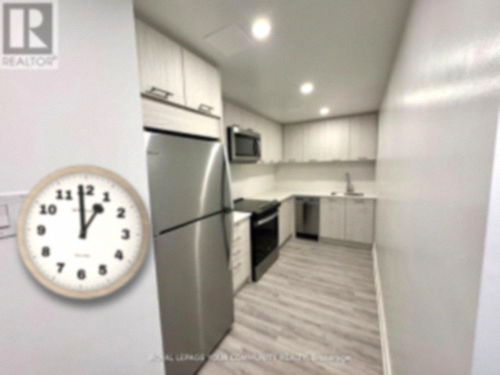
**12:59**
